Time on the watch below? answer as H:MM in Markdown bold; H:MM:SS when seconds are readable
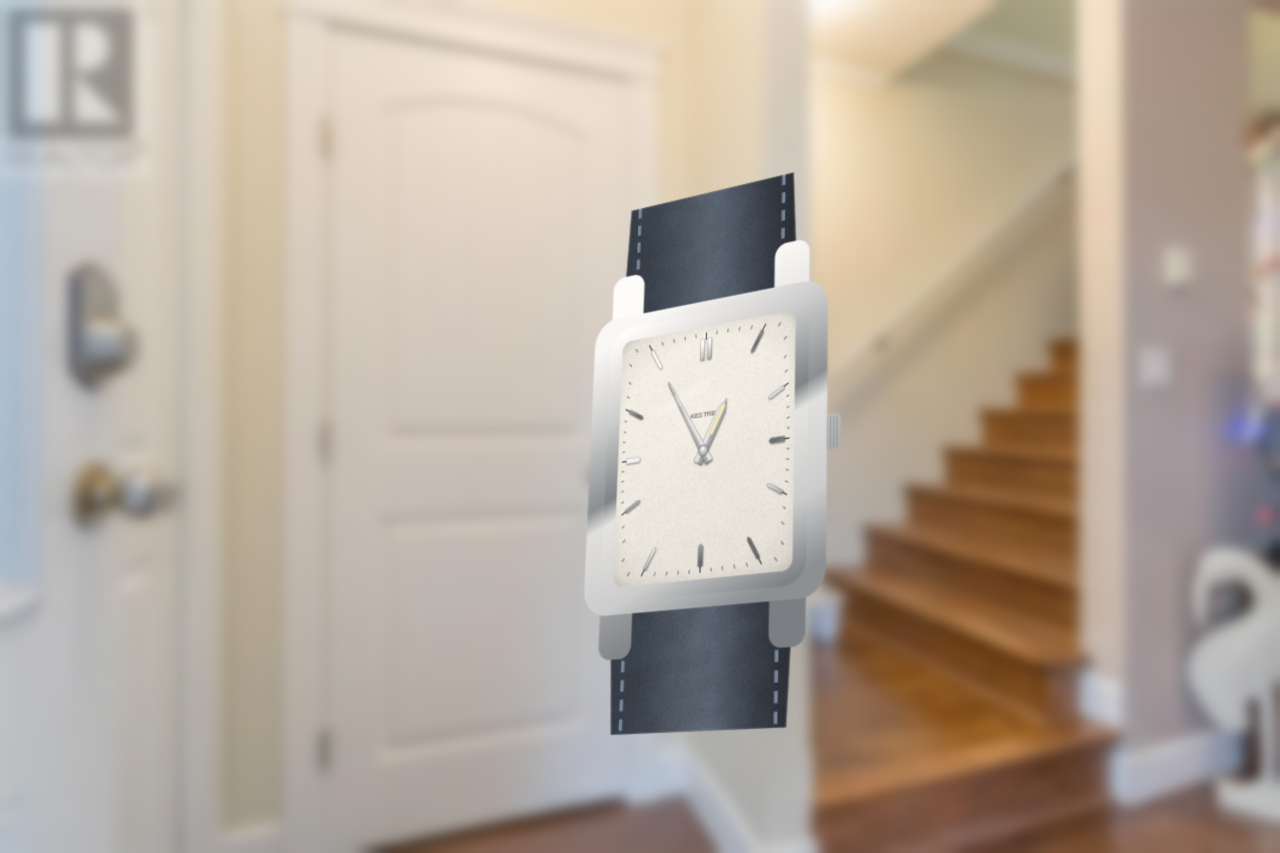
**12:55**
